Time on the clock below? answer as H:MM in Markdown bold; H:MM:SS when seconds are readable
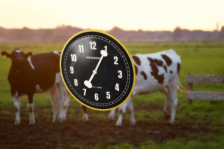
**7:05**
